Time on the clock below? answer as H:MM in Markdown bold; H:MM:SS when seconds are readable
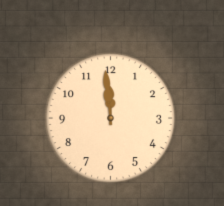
**11:59**
